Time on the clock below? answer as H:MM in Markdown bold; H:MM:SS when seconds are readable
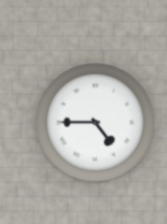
**4:45**
